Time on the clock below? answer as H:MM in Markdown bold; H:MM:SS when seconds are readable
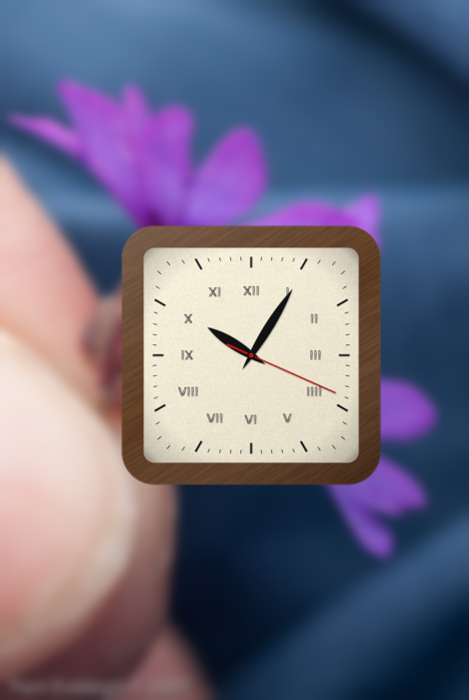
**10:05:19**
